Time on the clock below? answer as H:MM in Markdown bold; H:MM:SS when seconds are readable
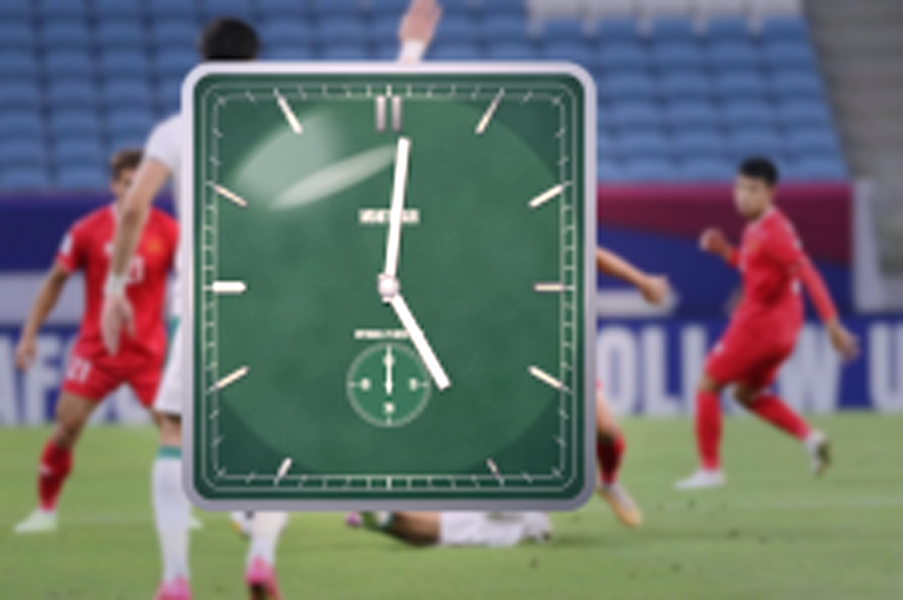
**5:01**
